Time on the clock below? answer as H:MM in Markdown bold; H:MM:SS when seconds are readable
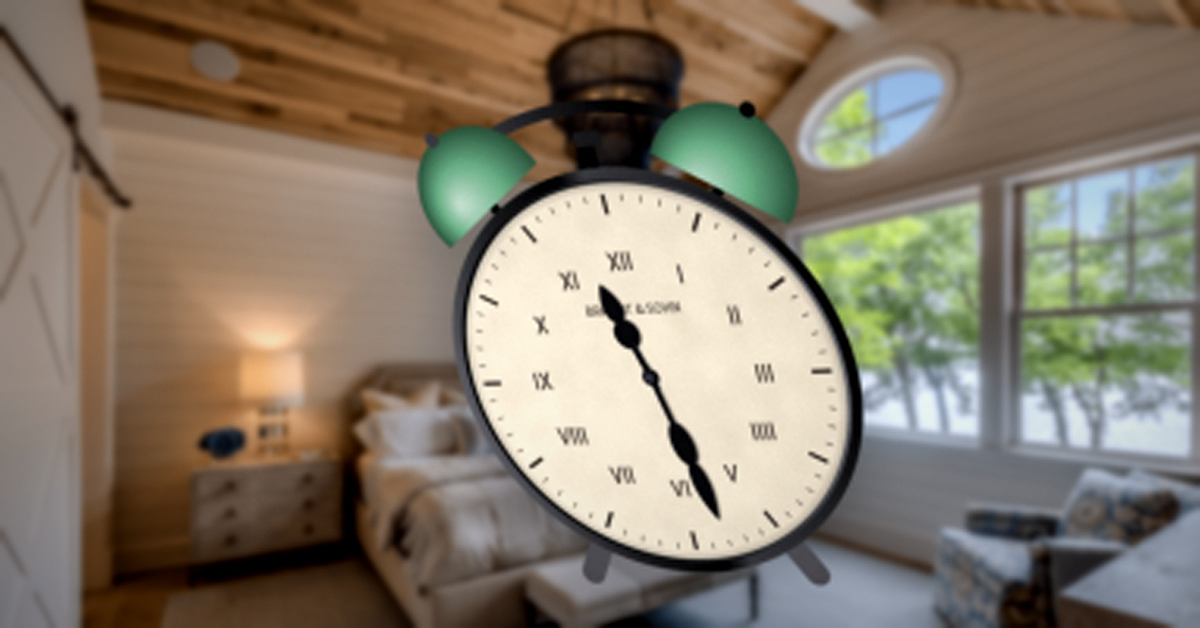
**11:28**
